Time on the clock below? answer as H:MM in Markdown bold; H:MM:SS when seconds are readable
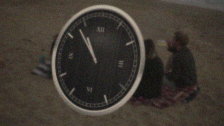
**10:53**
